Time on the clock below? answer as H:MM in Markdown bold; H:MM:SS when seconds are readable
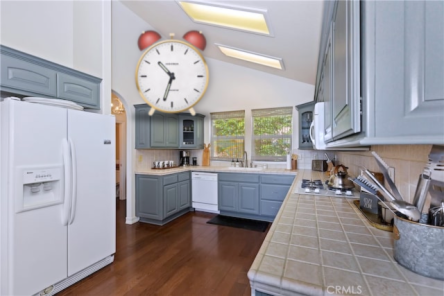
**10:33**
